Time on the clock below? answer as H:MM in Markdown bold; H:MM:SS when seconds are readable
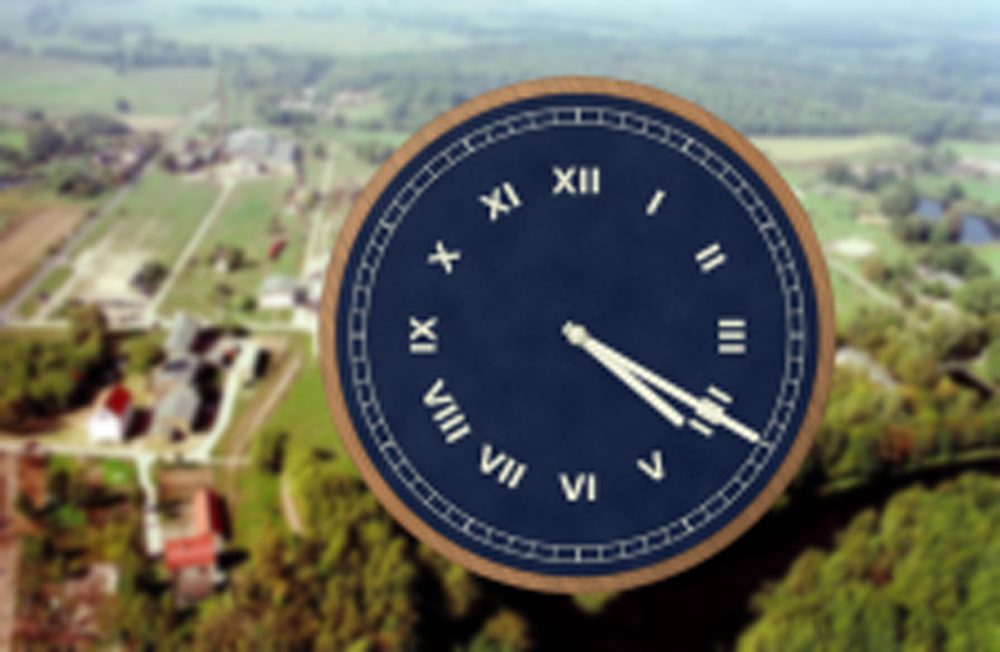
**4:20**
